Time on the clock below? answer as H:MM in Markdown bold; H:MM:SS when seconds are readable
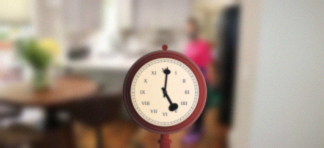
**5:01**
